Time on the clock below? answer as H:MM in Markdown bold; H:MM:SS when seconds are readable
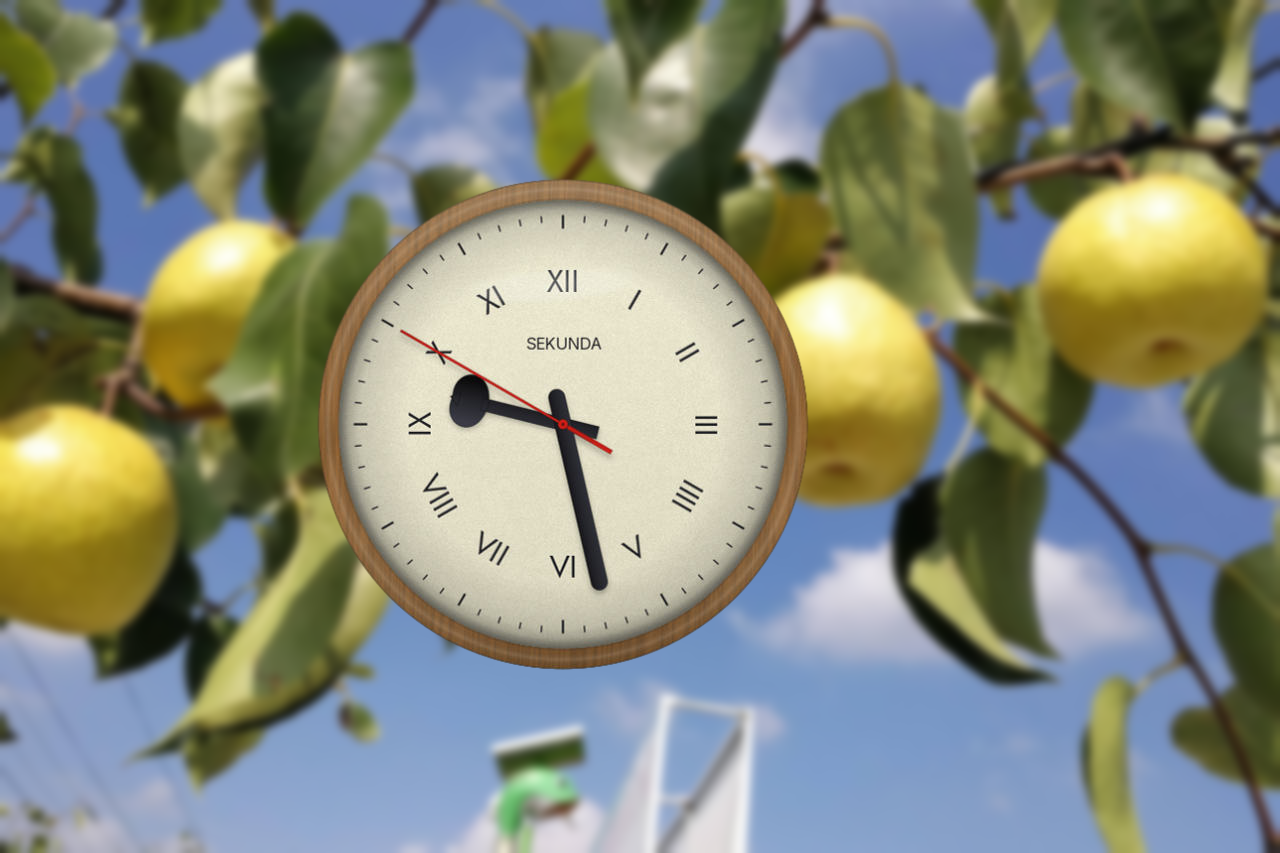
**9:27:50**
